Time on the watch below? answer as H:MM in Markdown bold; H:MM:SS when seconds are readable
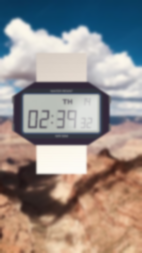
**2:39**
